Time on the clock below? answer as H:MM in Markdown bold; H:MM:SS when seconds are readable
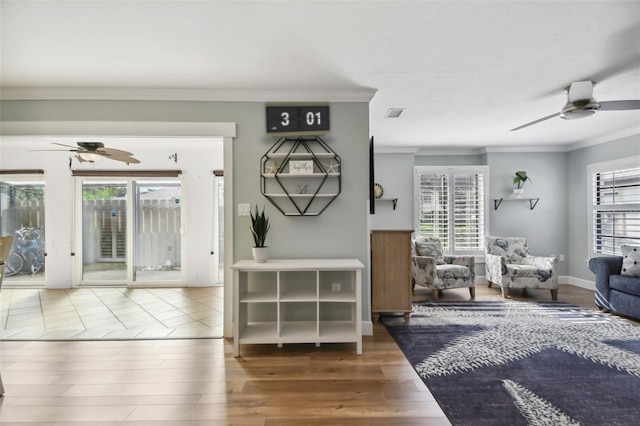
**3:01**
